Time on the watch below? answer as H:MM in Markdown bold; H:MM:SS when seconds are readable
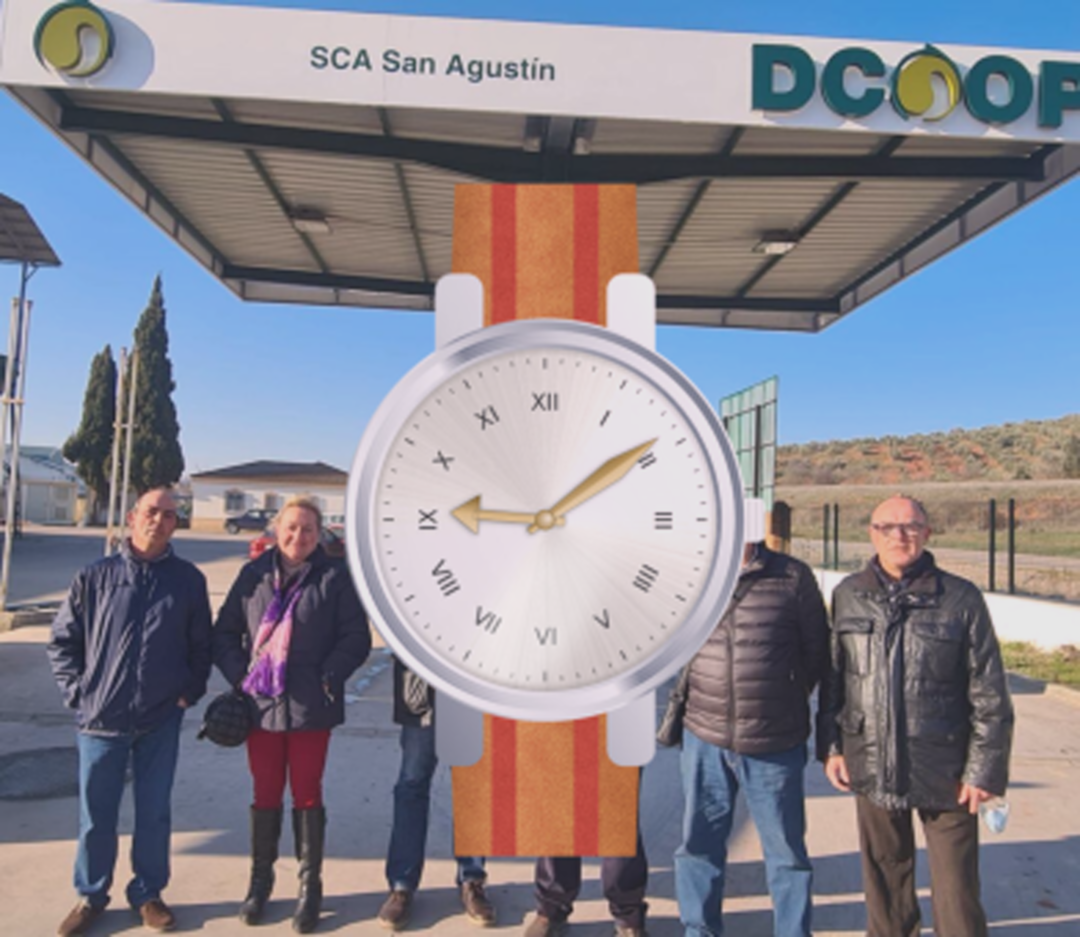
**9:09**
